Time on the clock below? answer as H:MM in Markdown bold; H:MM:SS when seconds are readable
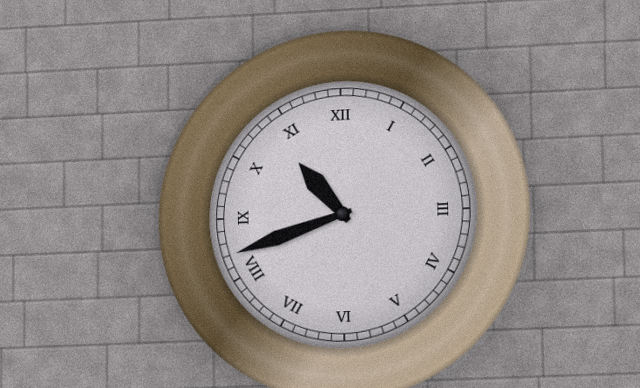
**10:42**
